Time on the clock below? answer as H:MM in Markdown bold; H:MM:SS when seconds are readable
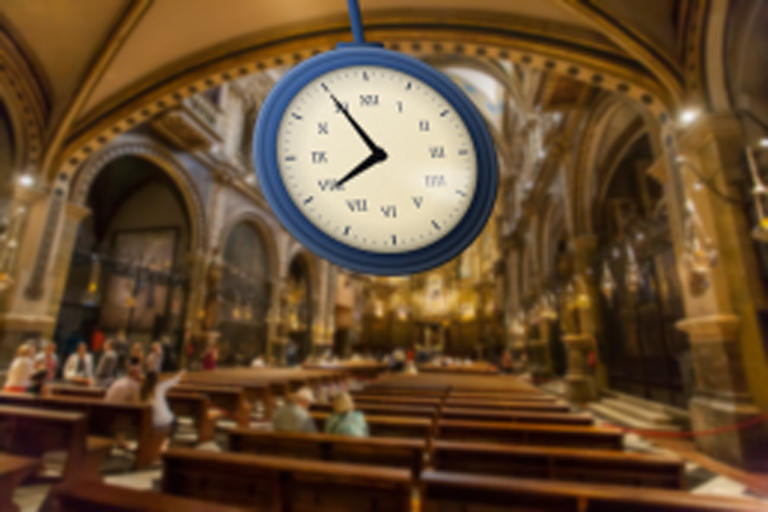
**7:55**
